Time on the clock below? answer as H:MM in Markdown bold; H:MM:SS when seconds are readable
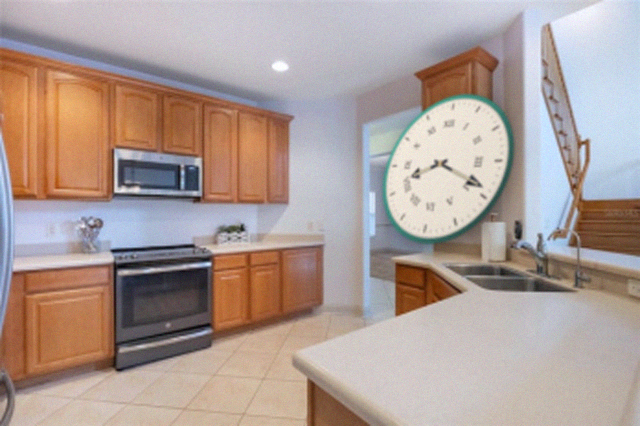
**8:19**
